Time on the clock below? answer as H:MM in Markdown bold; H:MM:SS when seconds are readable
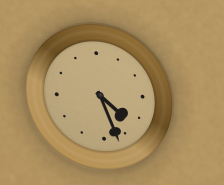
**4:27**
